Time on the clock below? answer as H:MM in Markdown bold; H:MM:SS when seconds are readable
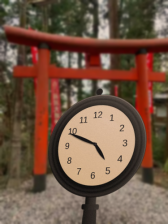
**4:49**
